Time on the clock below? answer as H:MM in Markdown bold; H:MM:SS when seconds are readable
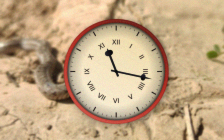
**11:17**
